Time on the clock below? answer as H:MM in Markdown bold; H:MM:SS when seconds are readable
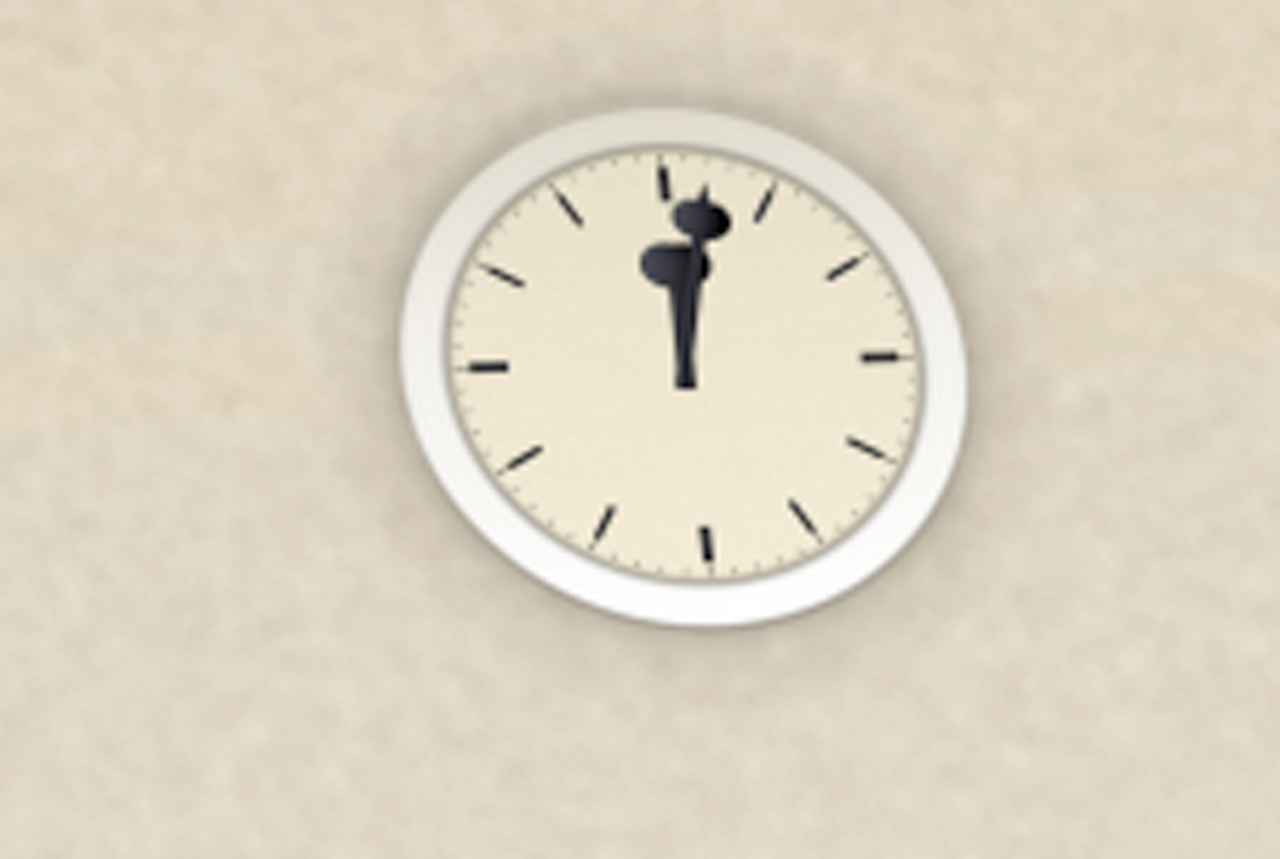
**12:02**
